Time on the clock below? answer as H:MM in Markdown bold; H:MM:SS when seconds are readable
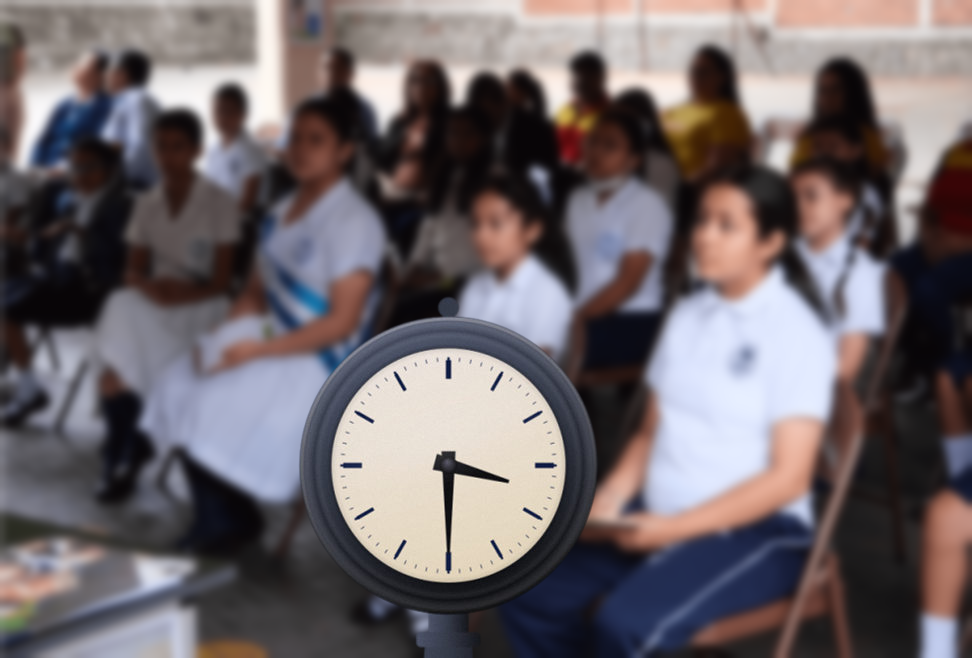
**3:30**
